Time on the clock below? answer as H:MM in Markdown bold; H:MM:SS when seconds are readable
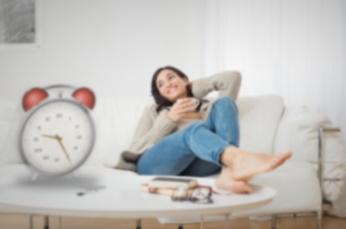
**9:25**
